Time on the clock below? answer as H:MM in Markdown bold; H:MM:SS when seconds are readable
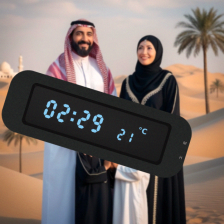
**2:29**
